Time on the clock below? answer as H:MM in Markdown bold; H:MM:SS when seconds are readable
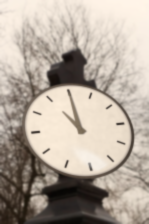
**11:00**
